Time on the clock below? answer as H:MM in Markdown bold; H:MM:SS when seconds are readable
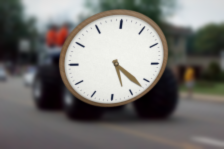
**5:22**
